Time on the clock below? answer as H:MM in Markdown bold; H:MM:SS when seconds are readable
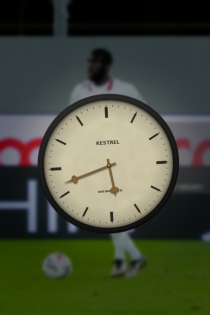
**5:42**
